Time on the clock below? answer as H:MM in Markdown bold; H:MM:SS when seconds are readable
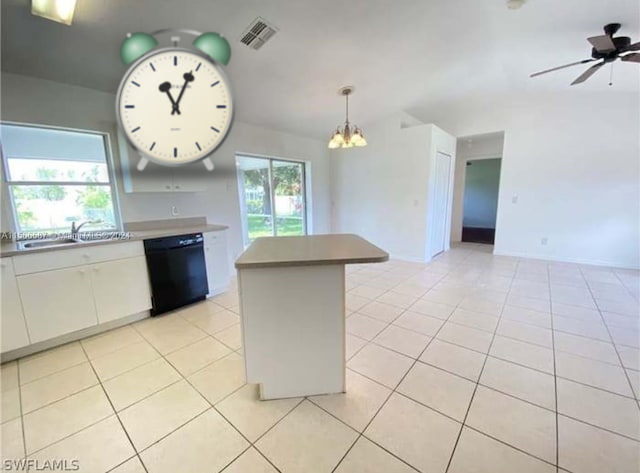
**11:04**
